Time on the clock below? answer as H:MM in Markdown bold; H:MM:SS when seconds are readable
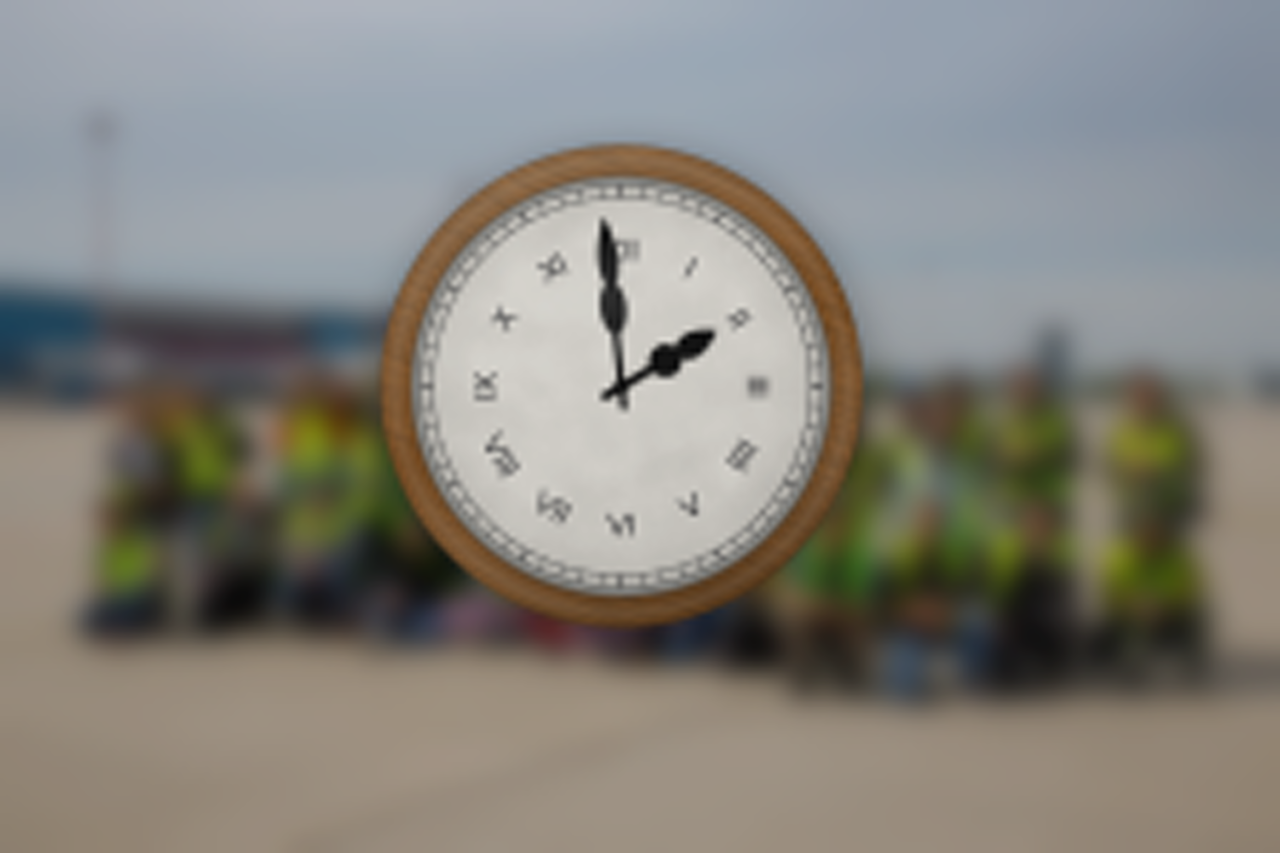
**1:59**
